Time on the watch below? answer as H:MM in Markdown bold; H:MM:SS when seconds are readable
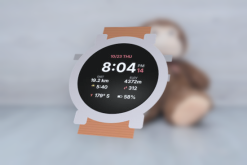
**8:04**
